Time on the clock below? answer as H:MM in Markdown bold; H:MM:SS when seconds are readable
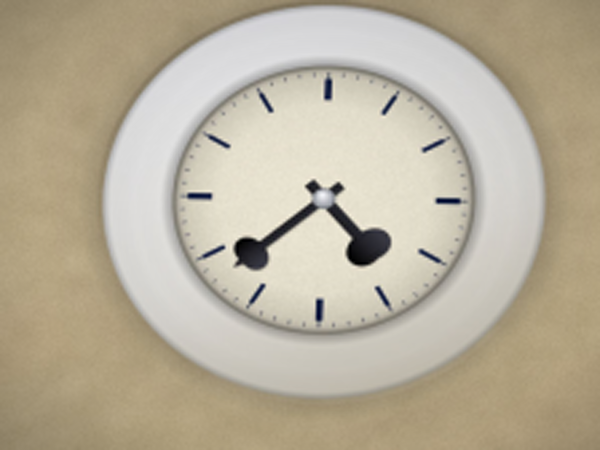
**4:38**
